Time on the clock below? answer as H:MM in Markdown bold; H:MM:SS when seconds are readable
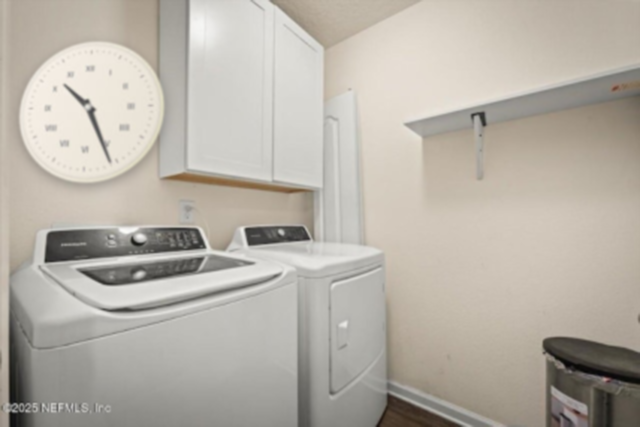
**10:26**
